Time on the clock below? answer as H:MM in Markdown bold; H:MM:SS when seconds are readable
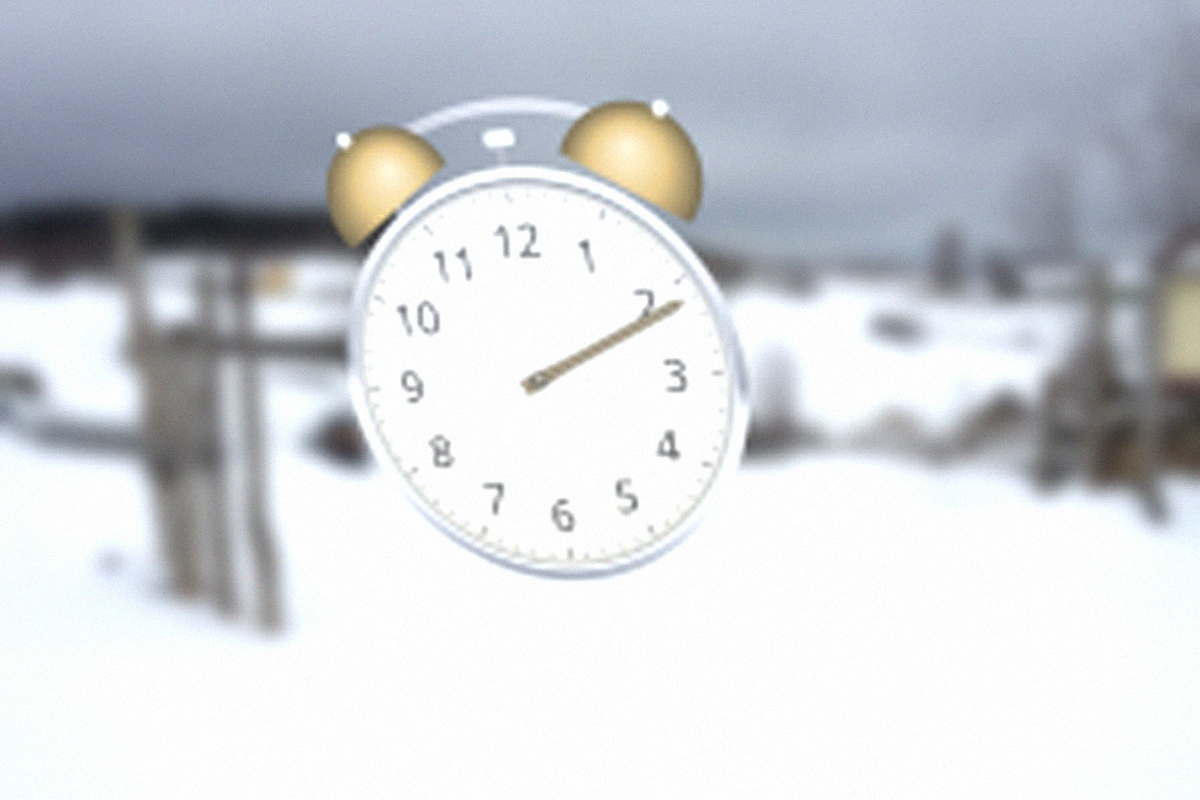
**2:11**
